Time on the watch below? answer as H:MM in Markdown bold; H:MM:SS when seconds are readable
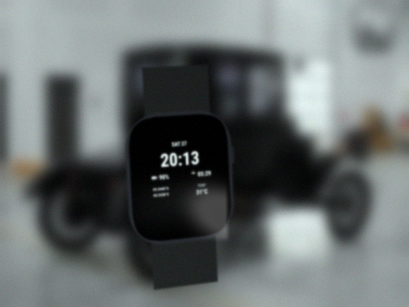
**20:13**
